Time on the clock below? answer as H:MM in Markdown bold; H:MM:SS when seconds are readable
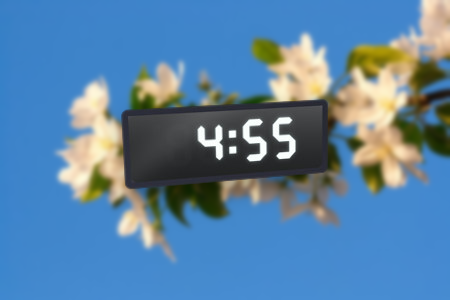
**4:55**
